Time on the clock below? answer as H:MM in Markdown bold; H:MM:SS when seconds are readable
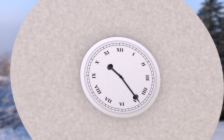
**10:24**
